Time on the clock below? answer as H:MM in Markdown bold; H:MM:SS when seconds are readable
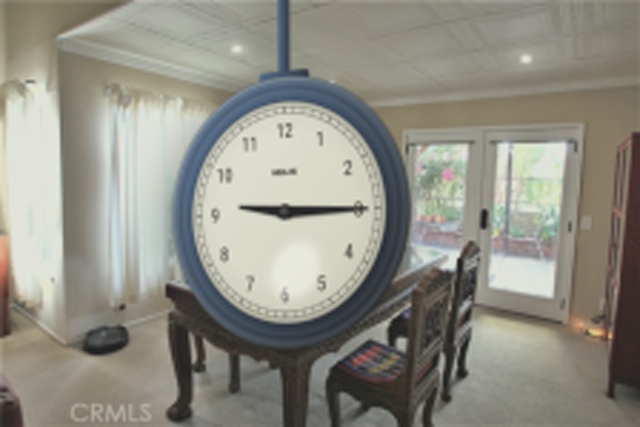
**9:15**
